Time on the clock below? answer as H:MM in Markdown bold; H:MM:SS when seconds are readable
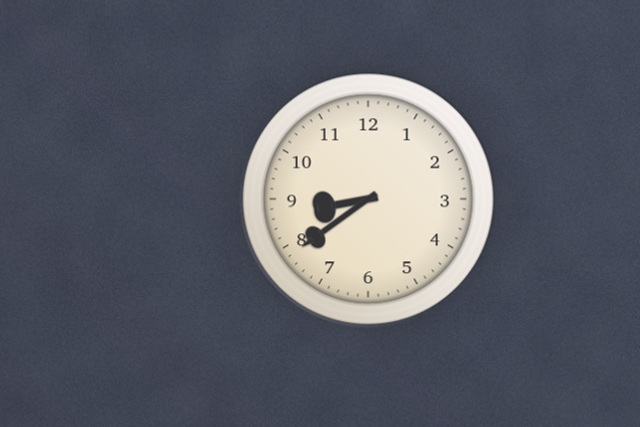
**8:39**
